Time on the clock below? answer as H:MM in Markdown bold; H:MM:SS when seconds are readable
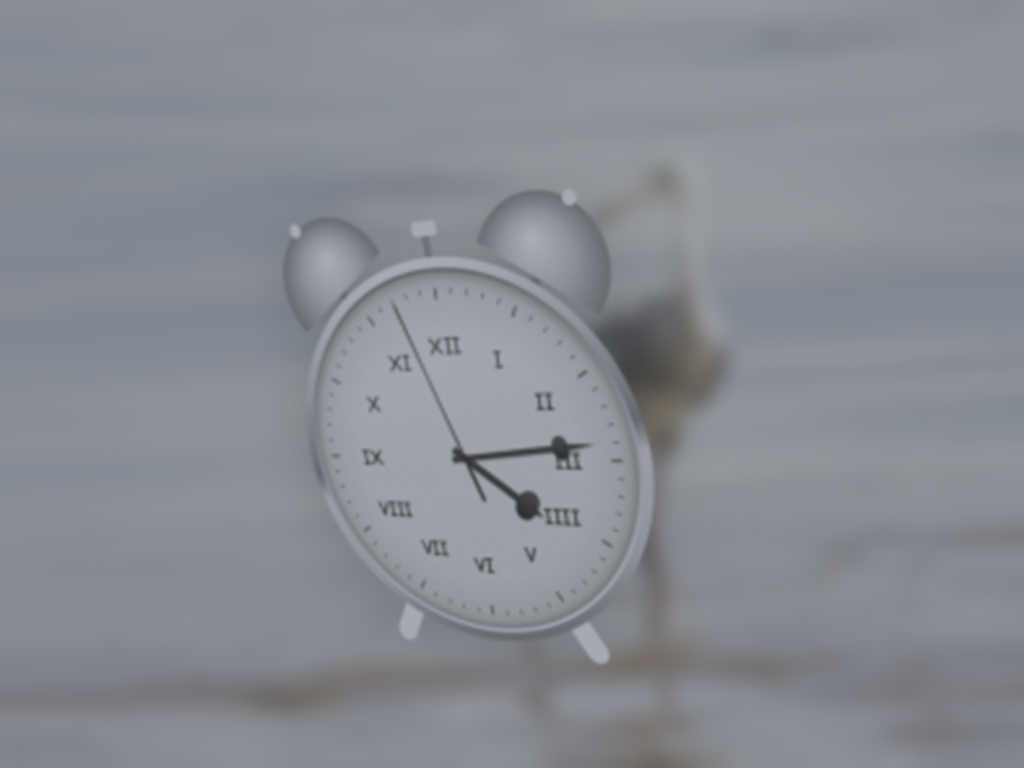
**4:13:57**
